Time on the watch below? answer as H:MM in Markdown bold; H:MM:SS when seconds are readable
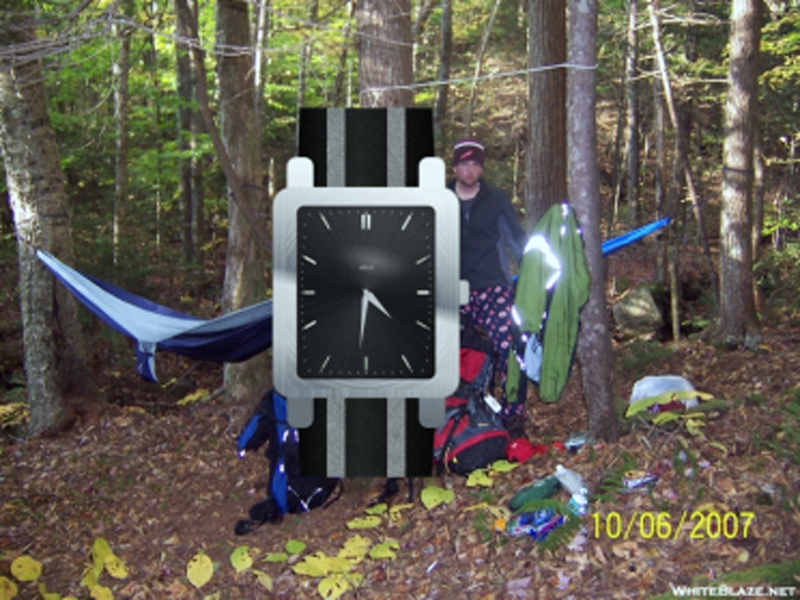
**4:31**
